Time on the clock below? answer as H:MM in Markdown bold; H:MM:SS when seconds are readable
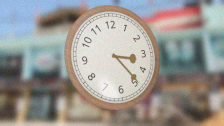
**3:24**
